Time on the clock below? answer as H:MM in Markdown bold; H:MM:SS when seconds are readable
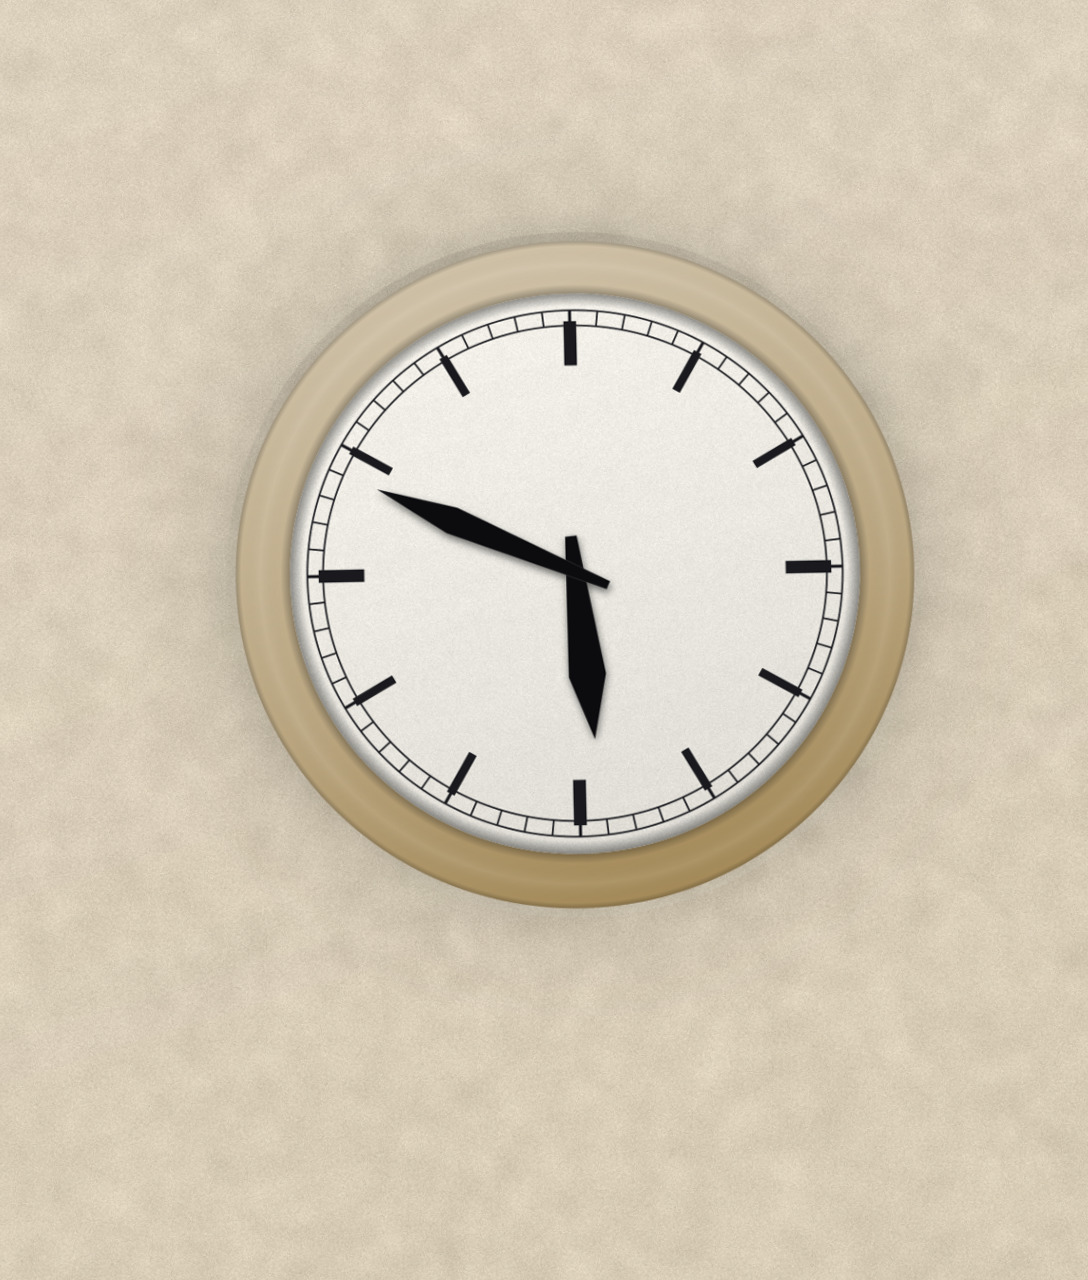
**5:49**
